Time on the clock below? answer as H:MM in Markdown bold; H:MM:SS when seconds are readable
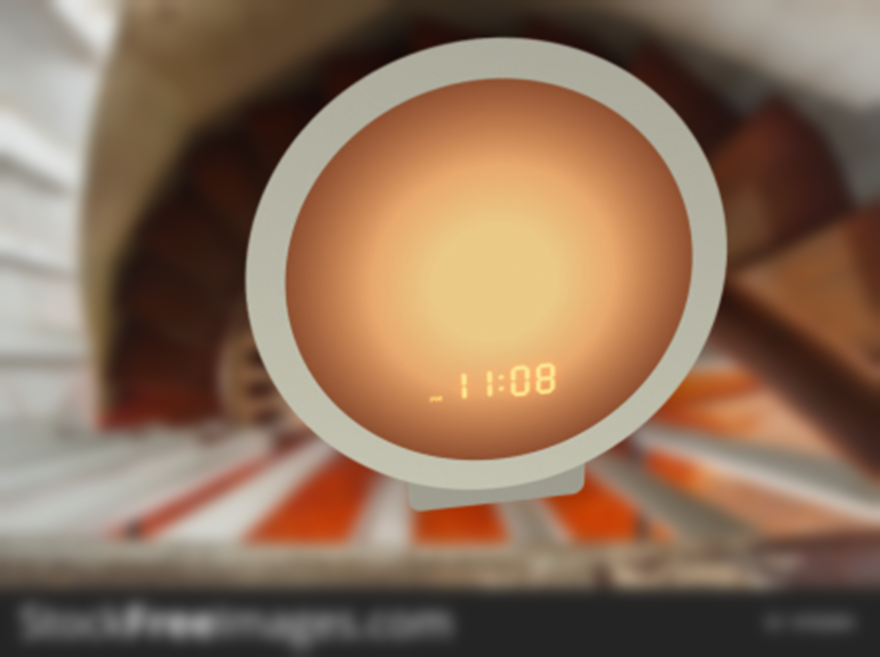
**11:08**
